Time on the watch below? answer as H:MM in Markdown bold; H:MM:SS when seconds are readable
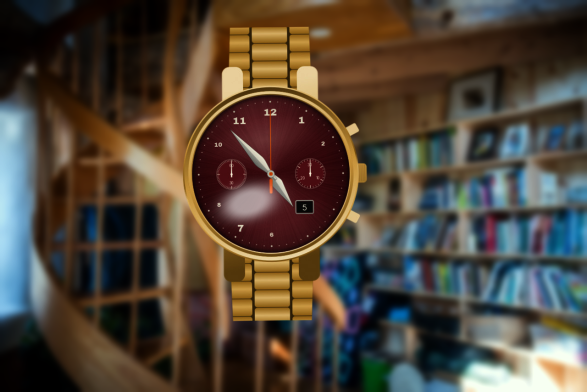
**4:53**
